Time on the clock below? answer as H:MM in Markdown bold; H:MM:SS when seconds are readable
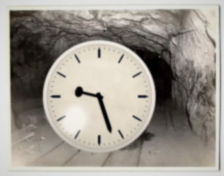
**9:27**
